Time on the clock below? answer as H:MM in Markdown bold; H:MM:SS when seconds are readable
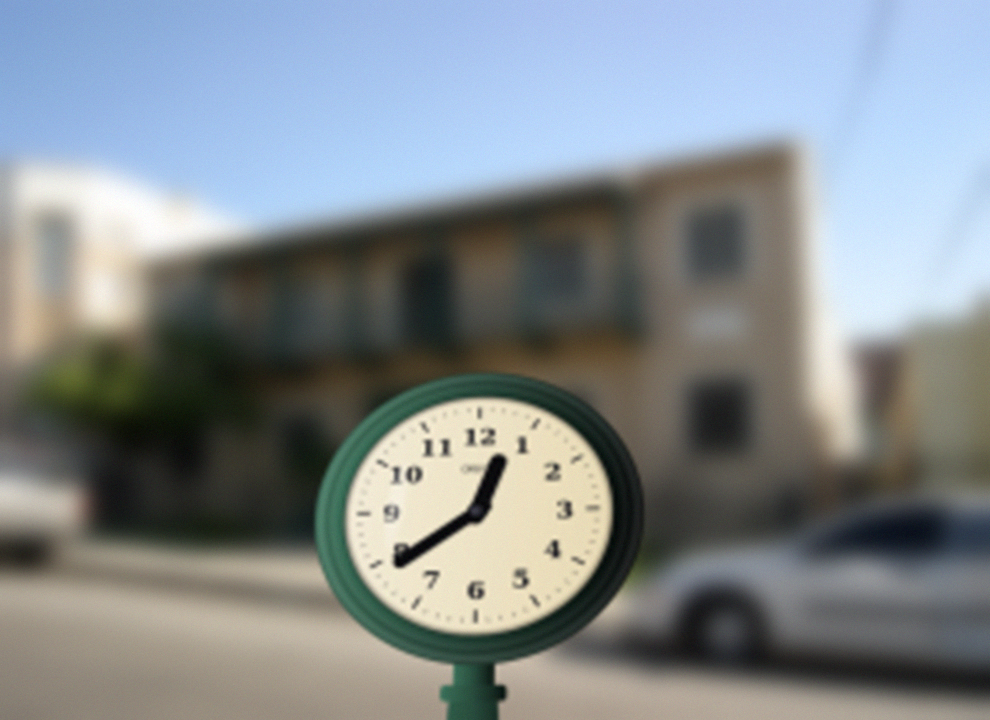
**12:39**
